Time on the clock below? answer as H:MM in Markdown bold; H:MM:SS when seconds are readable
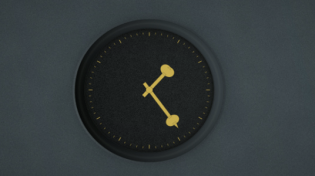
**1:24**
